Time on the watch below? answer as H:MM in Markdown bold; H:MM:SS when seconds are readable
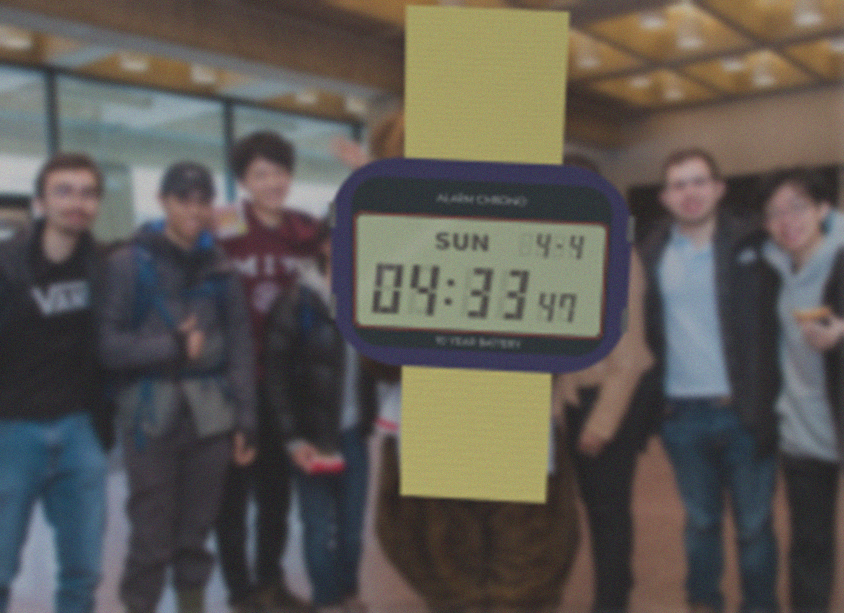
**4:33:47**
